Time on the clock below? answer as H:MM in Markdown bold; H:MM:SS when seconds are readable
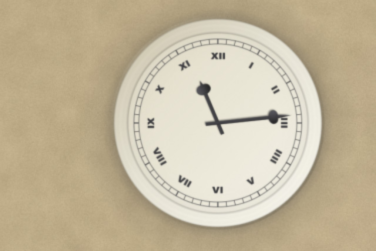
**11:14**
